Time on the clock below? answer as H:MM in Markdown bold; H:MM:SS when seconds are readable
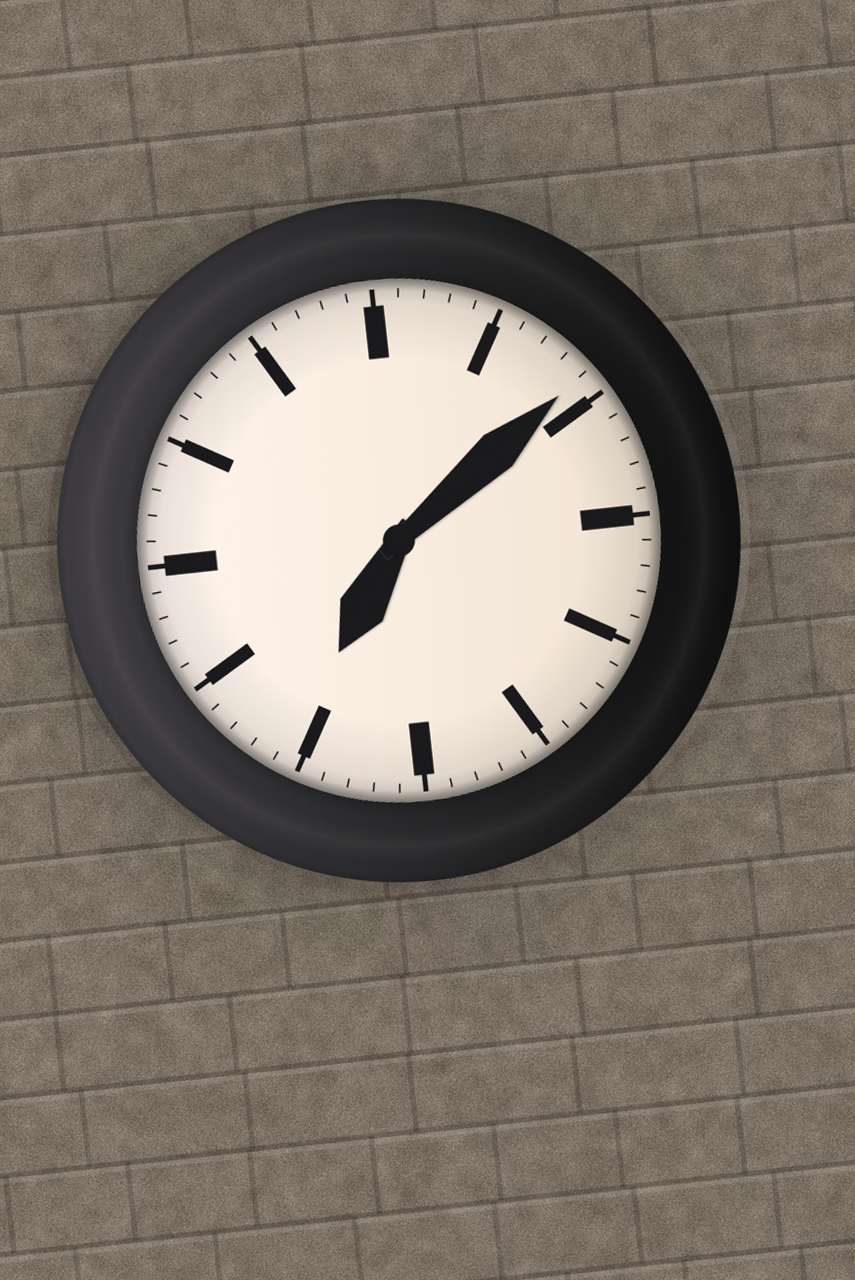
**7:09**
